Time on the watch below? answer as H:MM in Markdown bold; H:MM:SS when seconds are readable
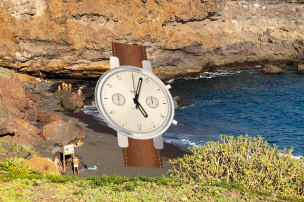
**5:03**
